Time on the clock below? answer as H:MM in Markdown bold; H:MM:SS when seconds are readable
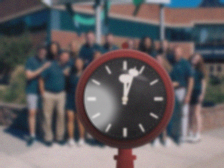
**12:03**
